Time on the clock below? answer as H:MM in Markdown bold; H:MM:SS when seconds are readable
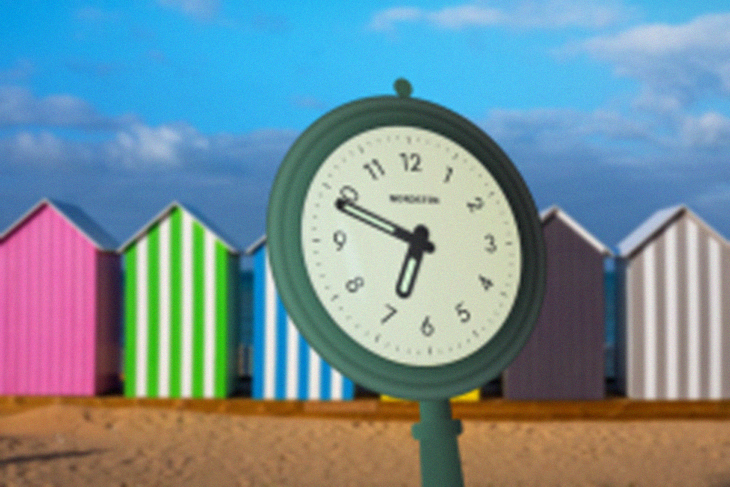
**6:49**
